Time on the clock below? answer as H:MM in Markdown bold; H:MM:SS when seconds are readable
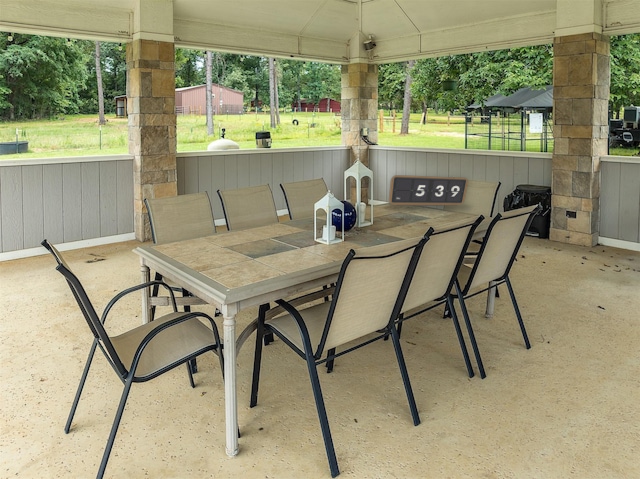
**5:39**
